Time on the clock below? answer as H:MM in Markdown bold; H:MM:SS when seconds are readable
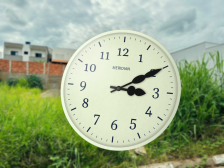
**3:10**
